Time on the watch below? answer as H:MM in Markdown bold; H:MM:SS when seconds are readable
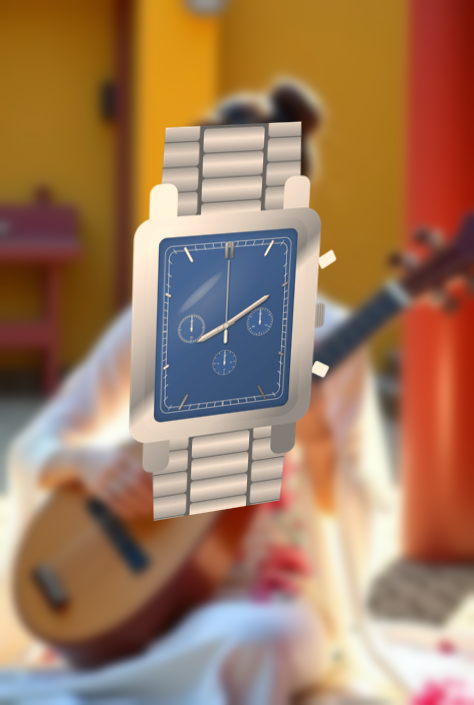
**8:10**
